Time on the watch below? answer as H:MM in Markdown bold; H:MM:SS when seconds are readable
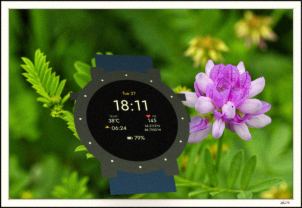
**18:11**
